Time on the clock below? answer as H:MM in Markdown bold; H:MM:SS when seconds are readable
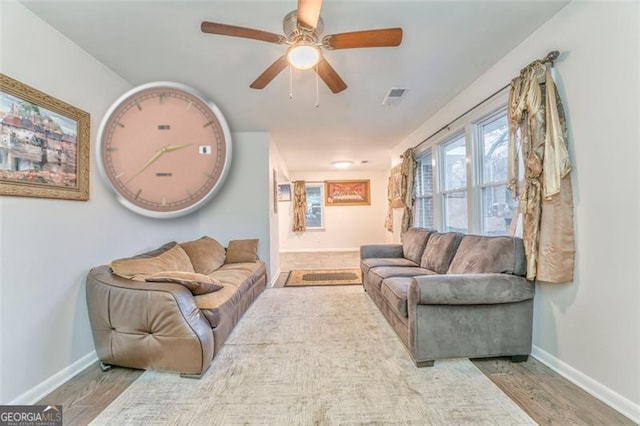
**2:38**
